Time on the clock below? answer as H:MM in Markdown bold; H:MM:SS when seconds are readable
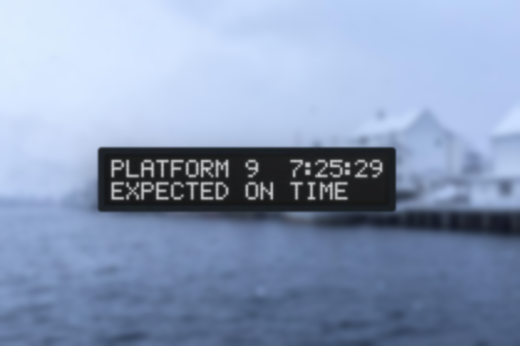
**7:25:29**
